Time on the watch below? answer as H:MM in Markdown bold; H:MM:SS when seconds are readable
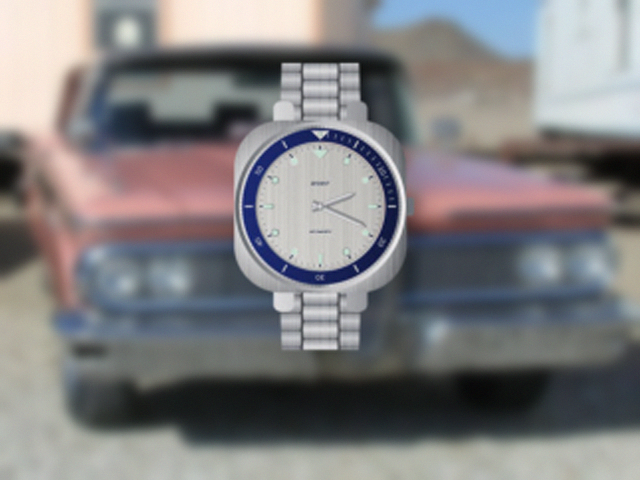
**2:19**
